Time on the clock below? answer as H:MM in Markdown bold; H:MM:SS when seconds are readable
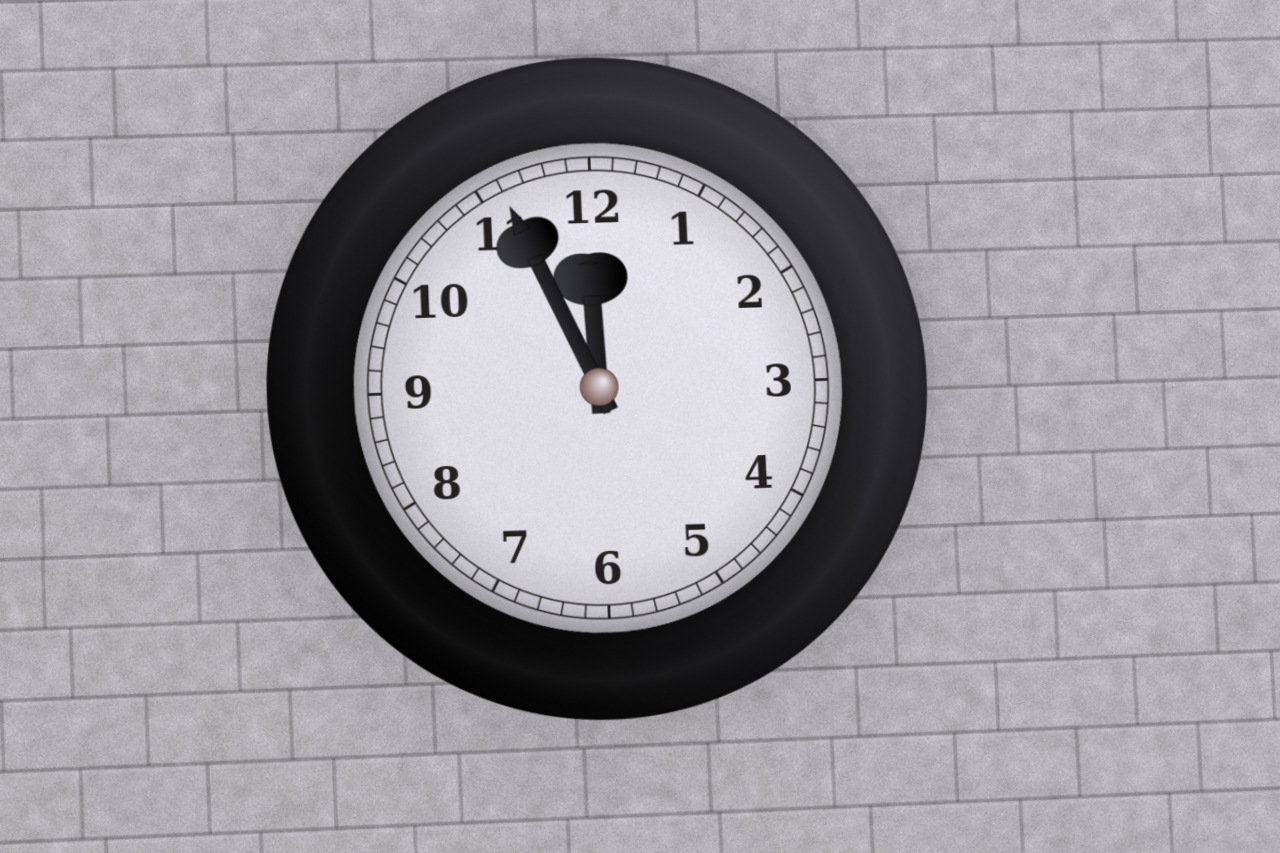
**11:56**
